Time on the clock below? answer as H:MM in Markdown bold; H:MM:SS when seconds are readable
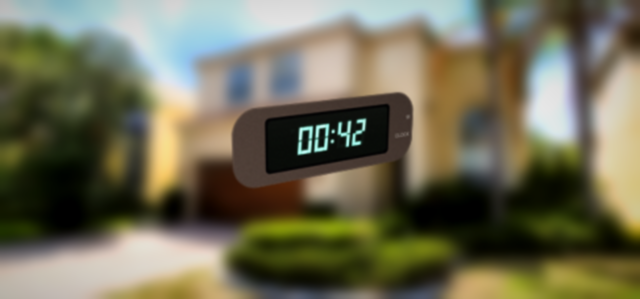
**0:42**
